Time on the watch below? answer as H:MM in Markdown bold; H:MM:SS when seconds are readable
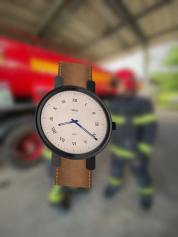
**8:21**
